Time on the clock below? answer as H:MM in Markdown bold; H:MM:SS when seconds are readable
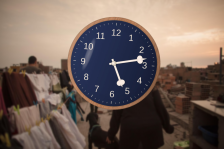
**5:13**
